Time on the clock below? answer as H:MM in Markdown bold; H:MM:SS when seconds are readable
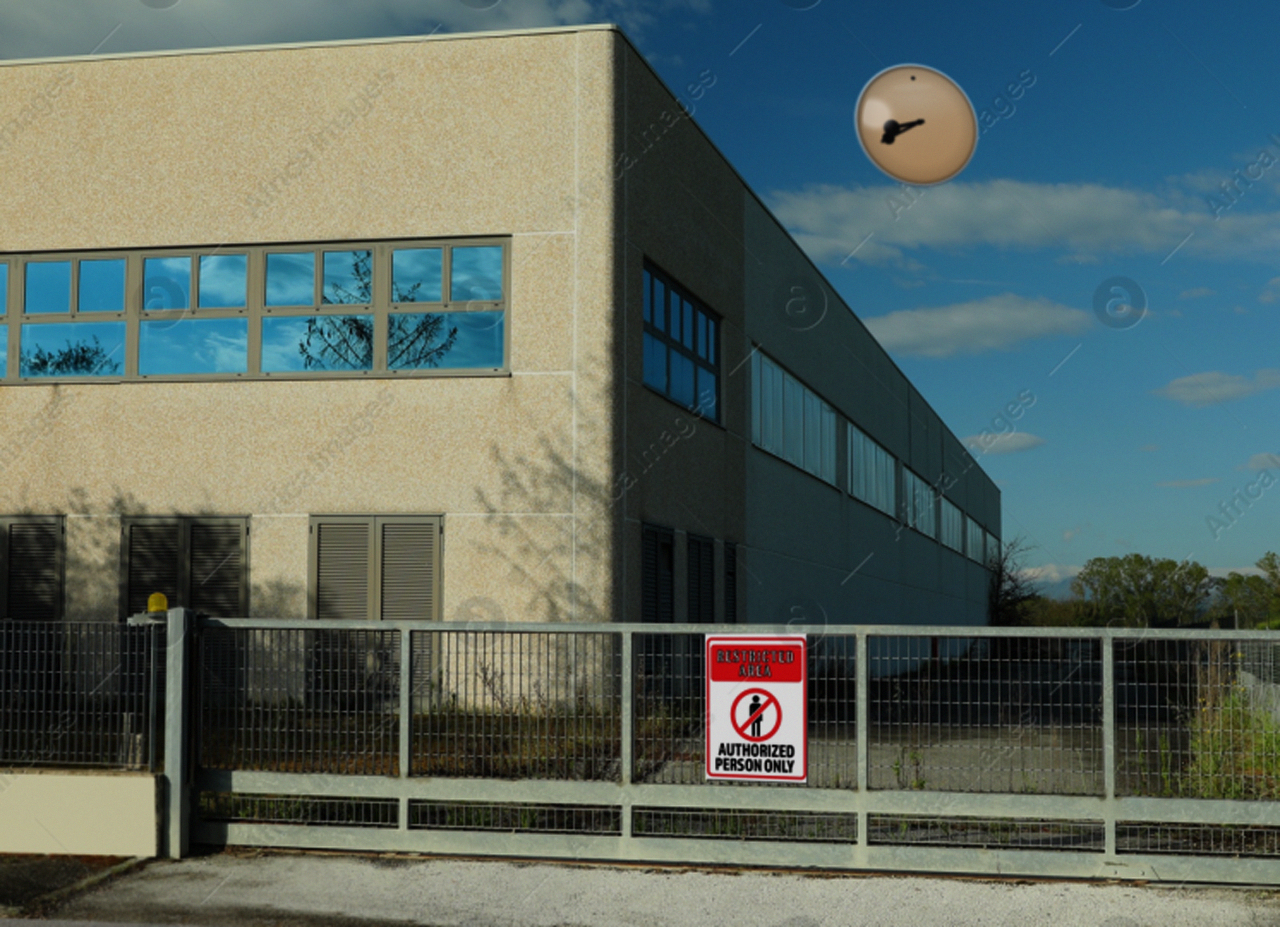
**8:41**
